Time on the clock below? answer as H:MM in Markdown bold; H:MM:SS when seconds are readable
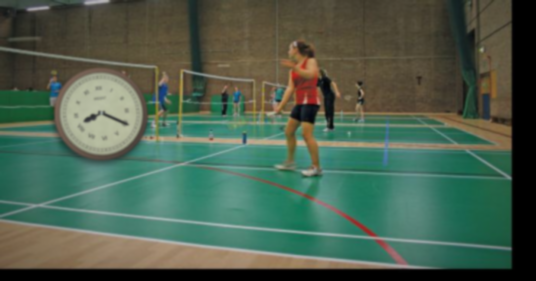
**8:20**
